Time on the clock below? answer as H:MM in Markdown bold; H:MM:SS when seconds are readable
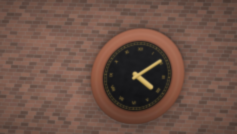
**4:09**
